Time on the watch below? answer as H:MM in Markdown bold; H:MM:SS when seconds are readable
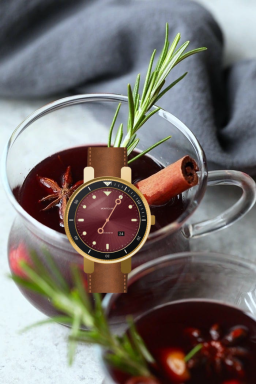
**7:05**
